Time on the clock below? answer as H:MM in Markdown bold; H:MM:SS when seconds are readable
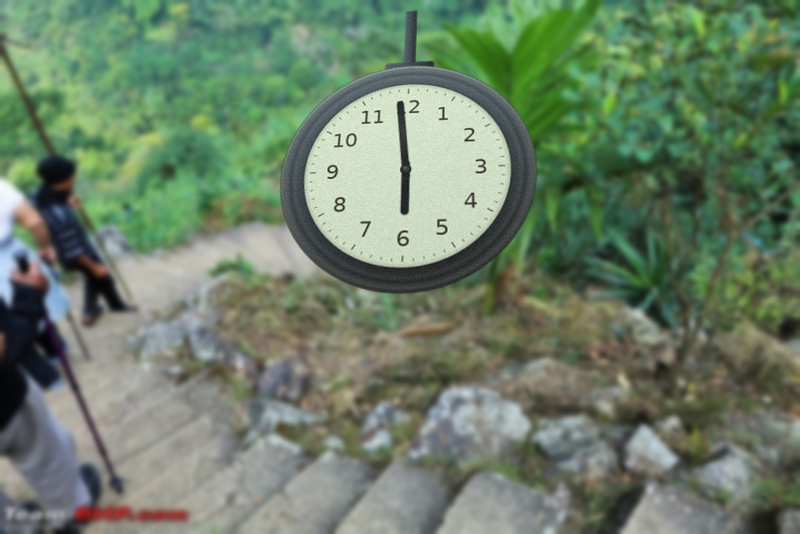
**5:59**
